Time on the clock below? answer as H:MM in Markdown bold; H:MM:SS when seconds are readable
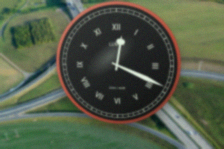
**12:19**
